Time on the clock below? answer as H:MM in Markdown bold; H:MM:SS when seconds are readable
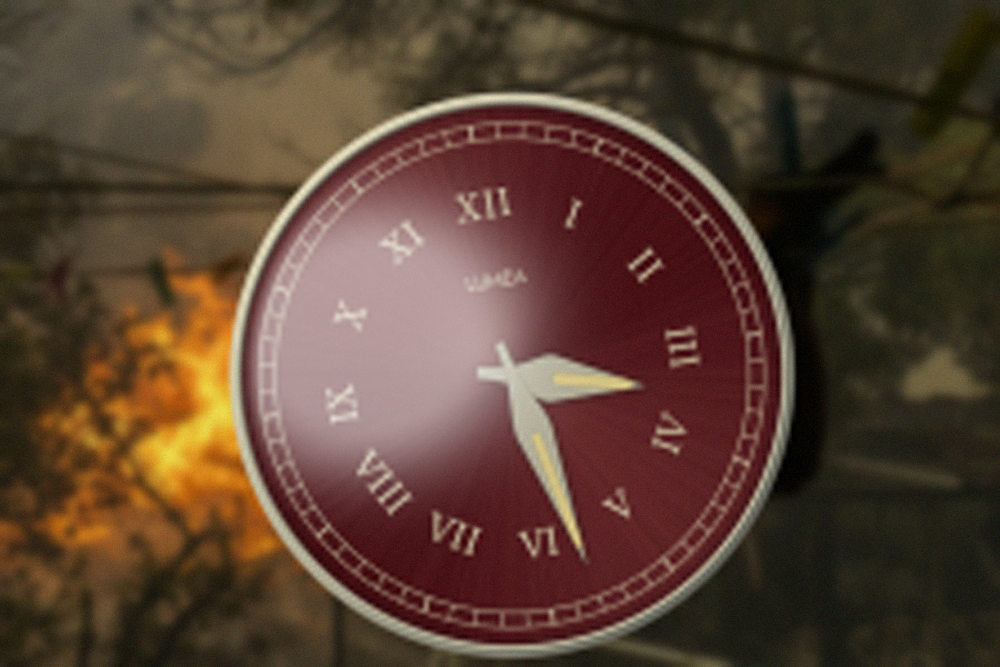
**3:28**
